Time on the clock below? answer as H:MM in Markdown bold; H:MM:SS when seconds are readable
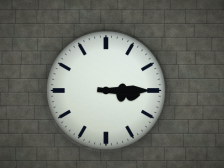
**3:15**
